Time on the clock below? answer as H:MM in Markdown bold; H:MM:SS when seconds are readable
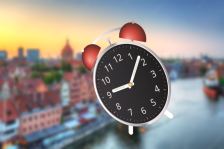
**9:08**
